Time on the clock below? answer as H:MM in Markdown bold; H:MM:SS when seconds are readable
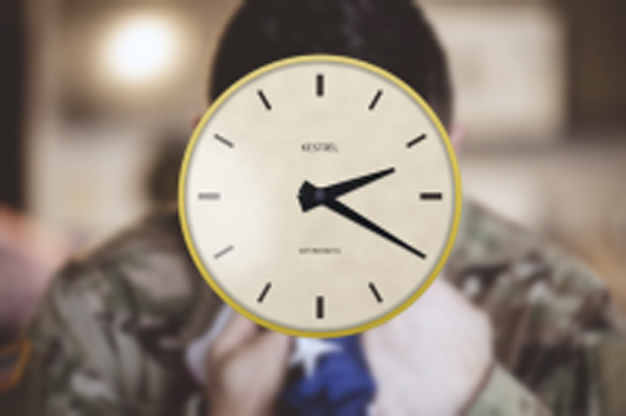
**2:20**
